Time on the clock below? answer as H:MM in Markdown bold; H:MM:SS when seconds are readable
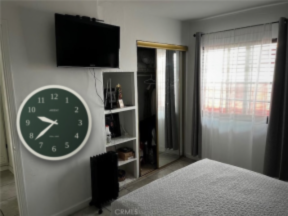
**9:38**
